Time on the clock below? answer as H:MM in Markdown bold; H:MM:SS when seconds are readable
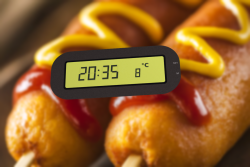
**20:35**
